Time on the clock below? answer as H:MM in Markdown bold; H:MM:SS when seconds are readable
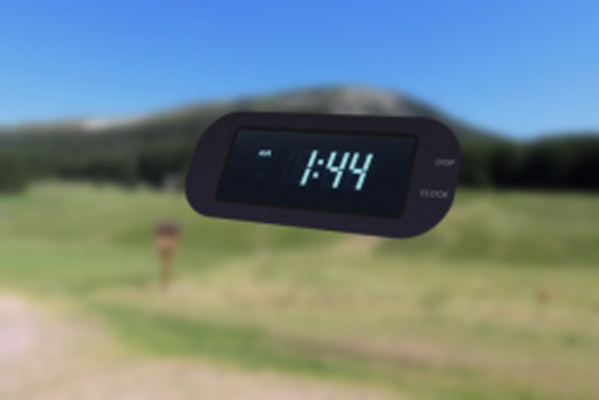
**1:44**
